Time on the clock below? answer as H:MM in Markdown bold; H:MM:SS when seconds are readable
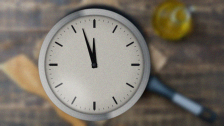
**11:57**
